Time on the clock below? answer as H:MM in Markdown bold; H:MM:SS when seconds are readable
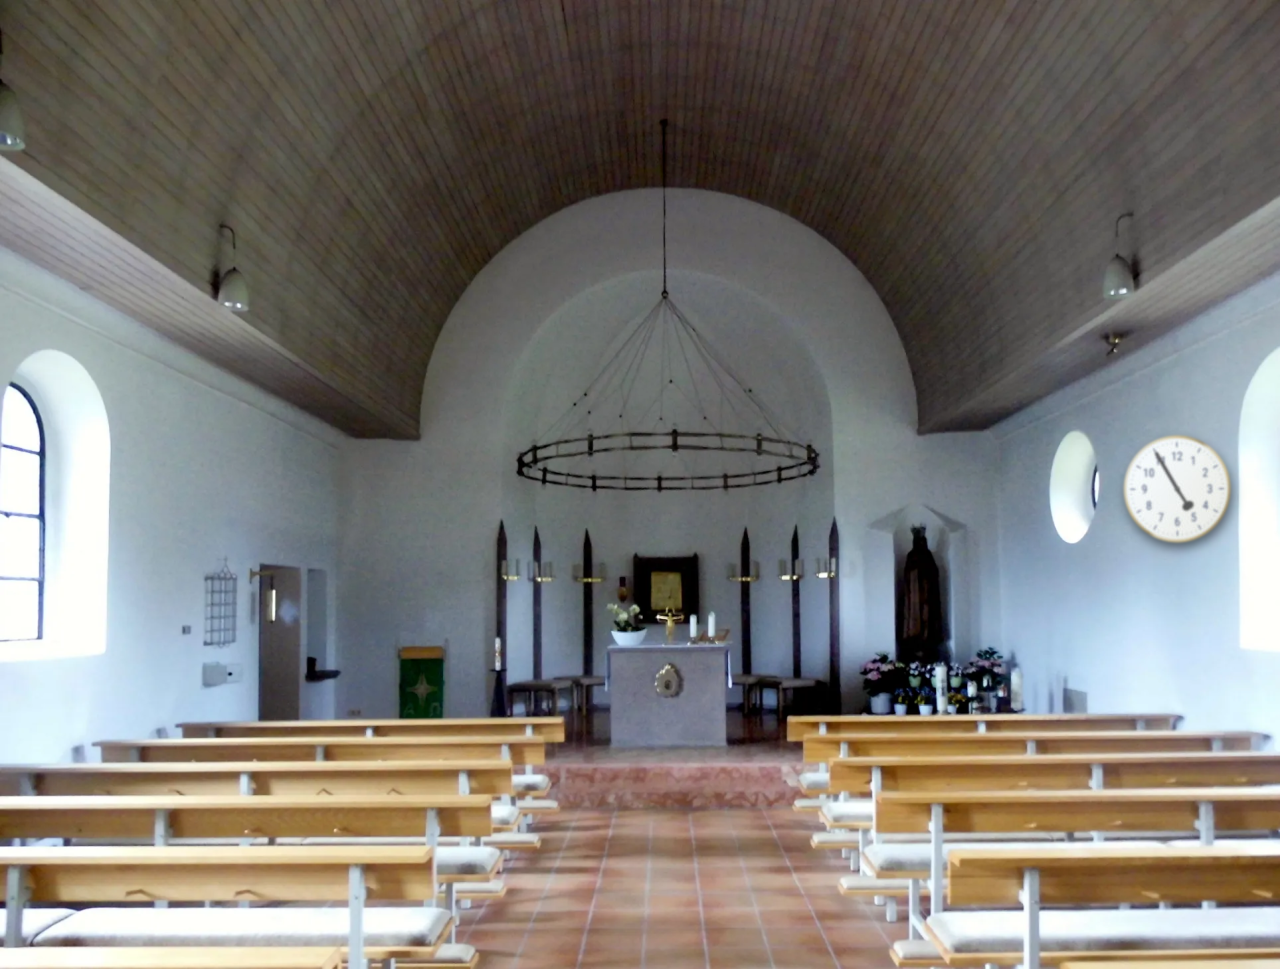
**4:55**
